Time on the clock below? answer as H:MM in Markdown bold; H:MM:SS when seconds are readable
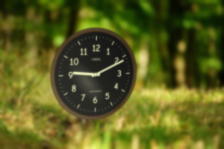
**9:11**
